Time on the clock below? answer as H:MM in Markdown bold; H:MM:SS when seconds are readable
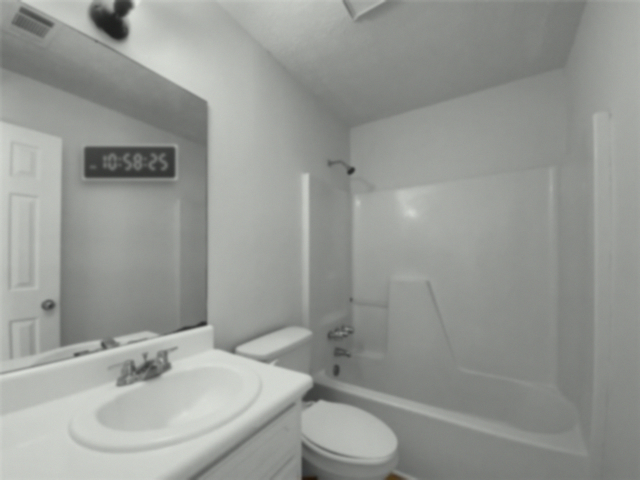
**10:58:25**
